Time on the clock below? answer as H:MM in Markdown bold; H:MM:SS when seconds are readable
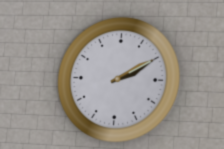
**2:10**
